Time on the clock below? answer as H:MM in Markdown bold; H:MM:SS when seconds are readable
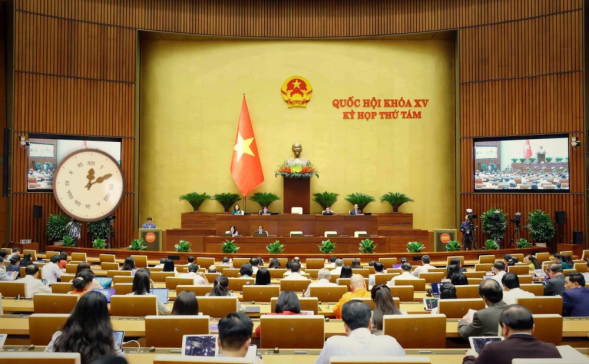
**12:10**
